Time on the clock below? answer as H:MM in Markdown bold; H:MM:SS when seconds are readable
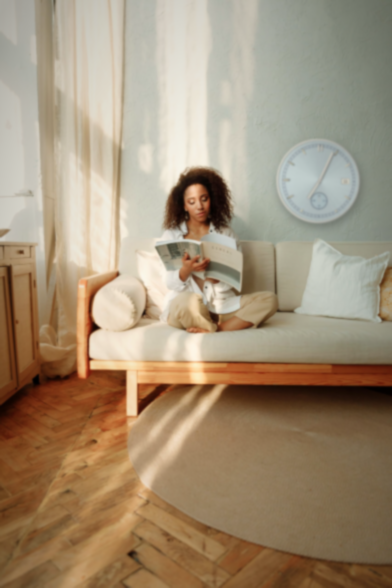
**7:04**
